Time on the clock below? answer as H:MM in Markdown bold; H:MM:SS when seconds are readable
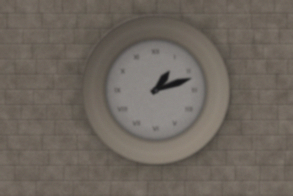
**1:12**
